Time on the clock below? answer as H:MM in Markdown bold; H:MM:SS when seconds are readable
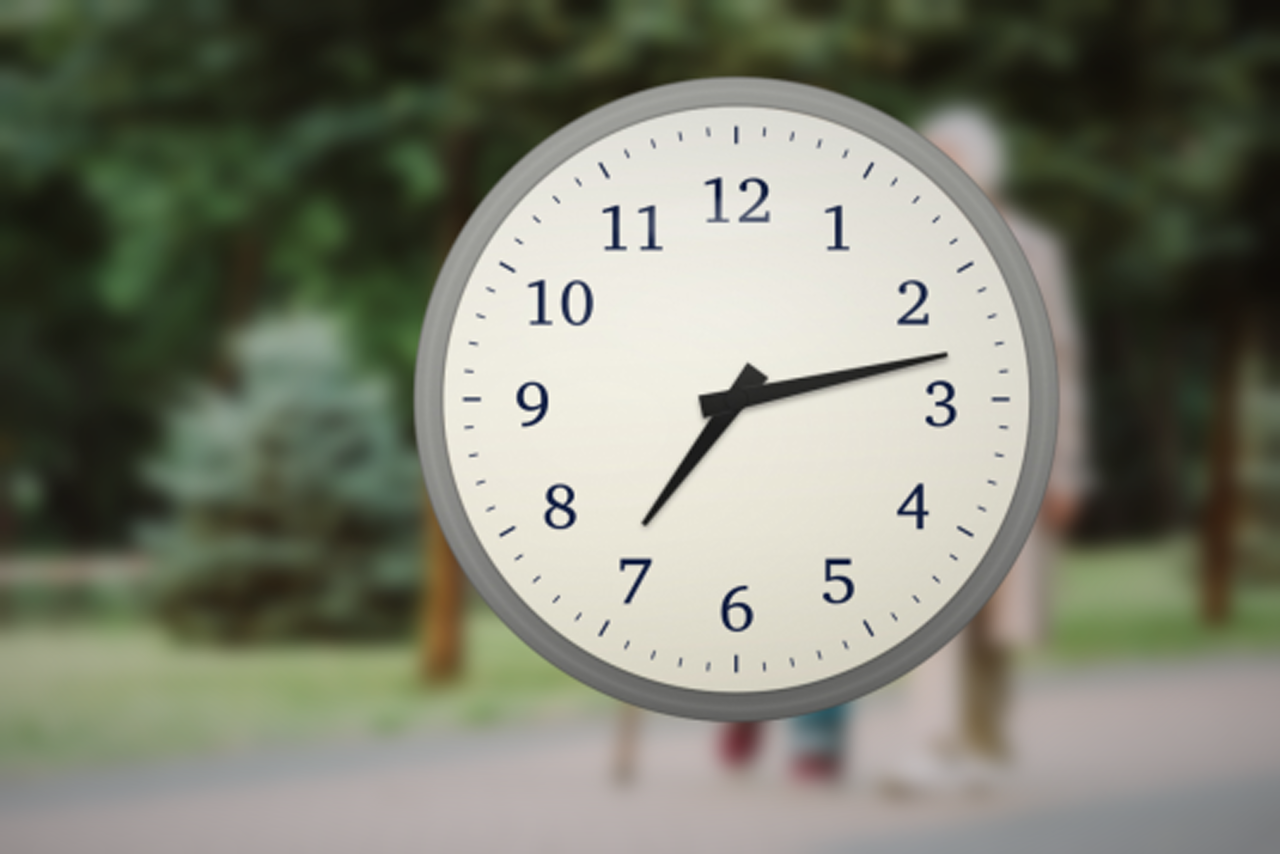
**7:13**
